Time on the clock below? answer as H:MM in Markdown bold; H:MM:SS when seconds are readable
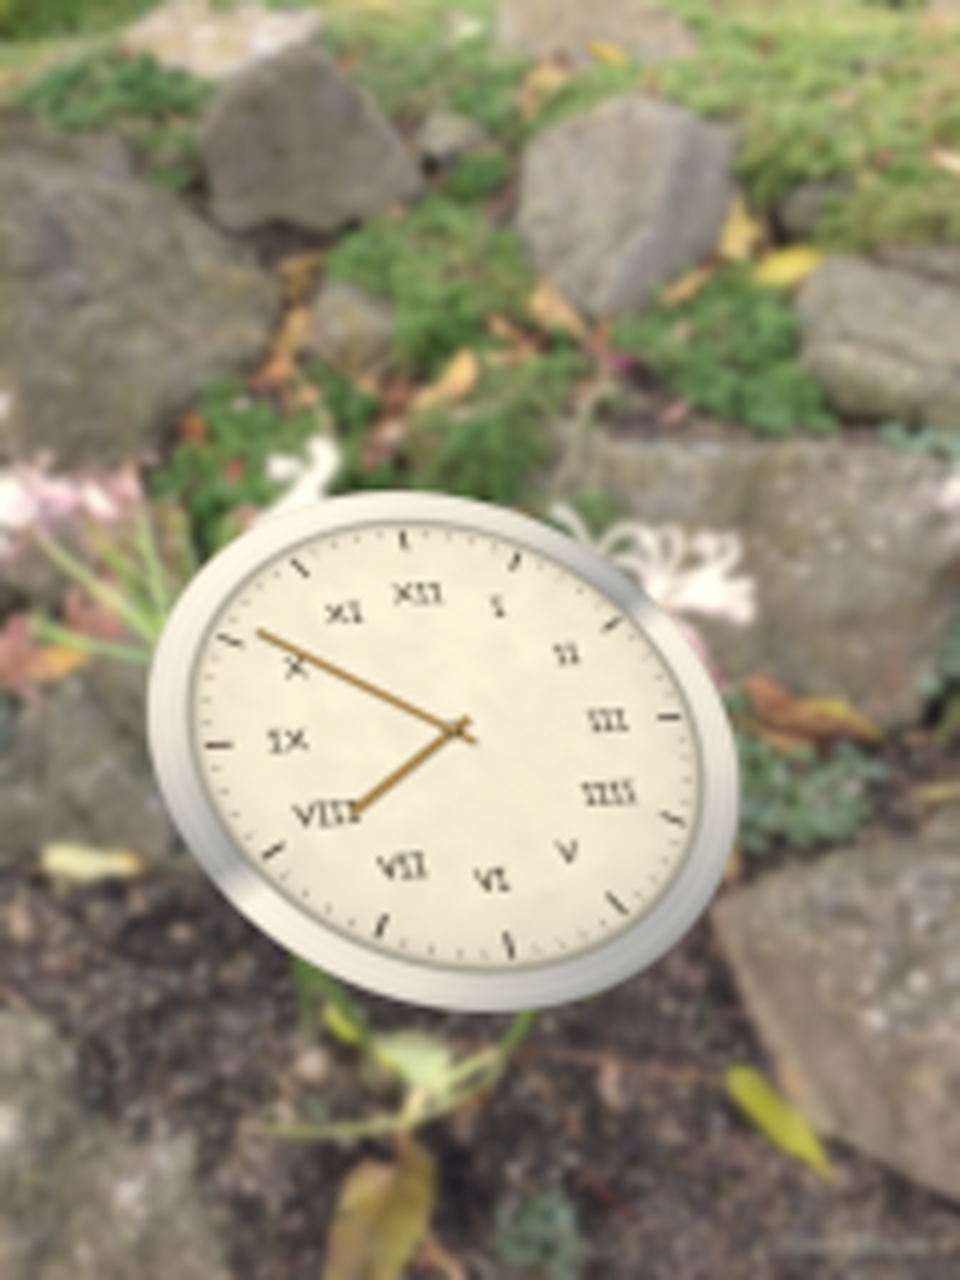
**7:51**
